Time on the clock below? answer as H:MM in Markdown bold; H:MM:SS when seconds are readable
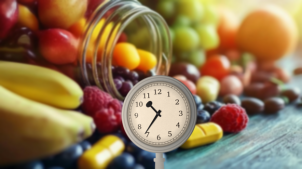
**10:36**
